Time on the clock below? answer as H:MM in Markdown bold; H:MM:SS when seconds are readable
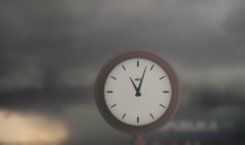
**11:03**
